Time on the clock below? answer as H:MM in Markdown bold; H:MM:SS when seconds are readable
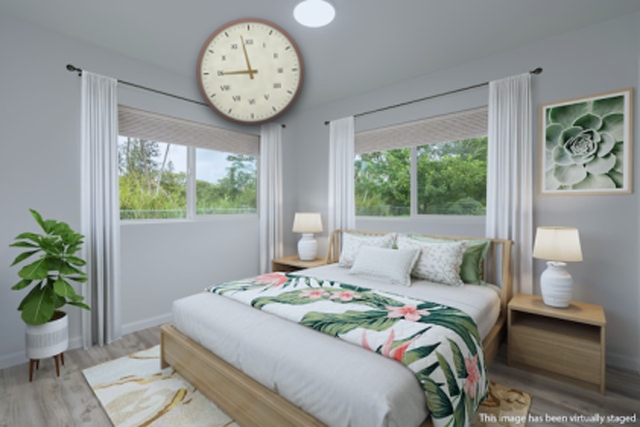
**8:58**
